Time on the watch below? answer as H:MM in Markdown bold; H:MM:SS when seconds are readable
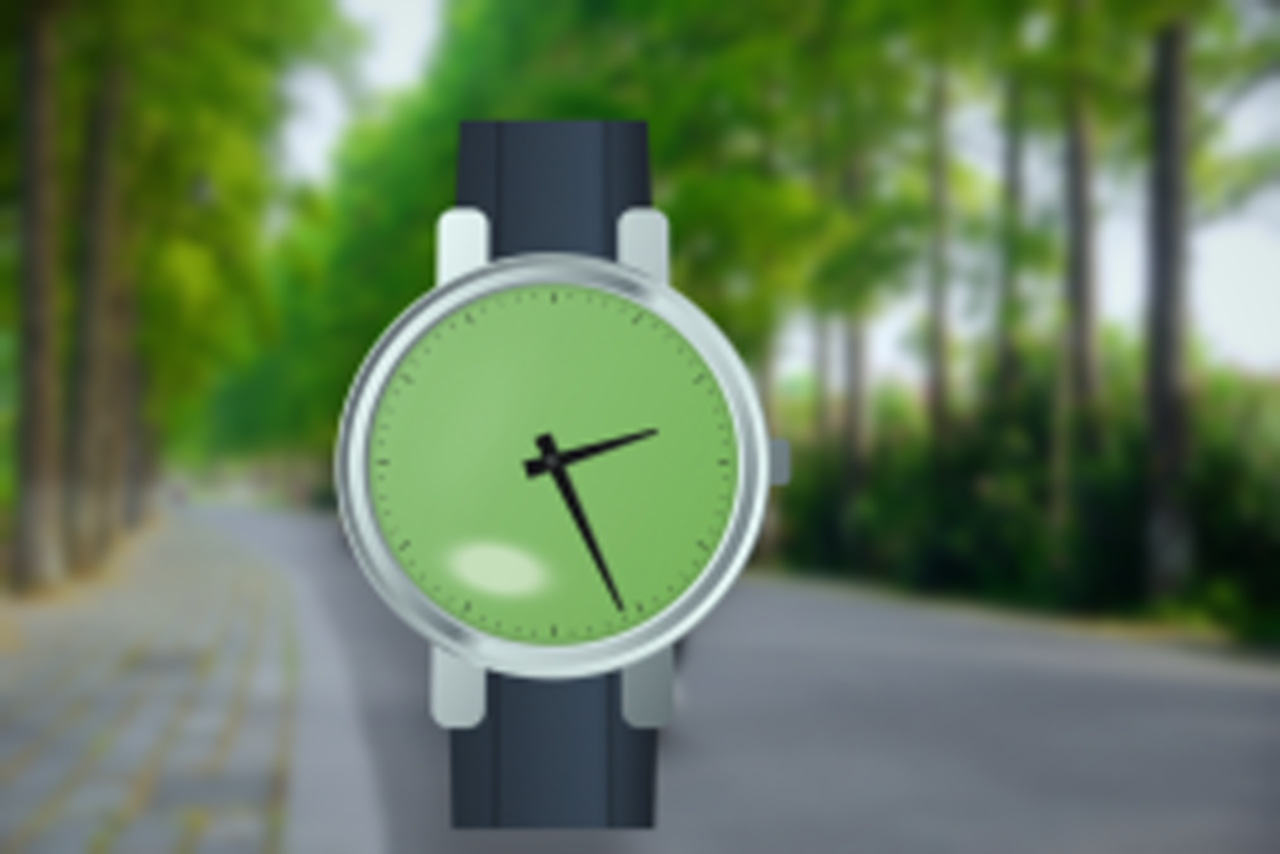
**2:26**
